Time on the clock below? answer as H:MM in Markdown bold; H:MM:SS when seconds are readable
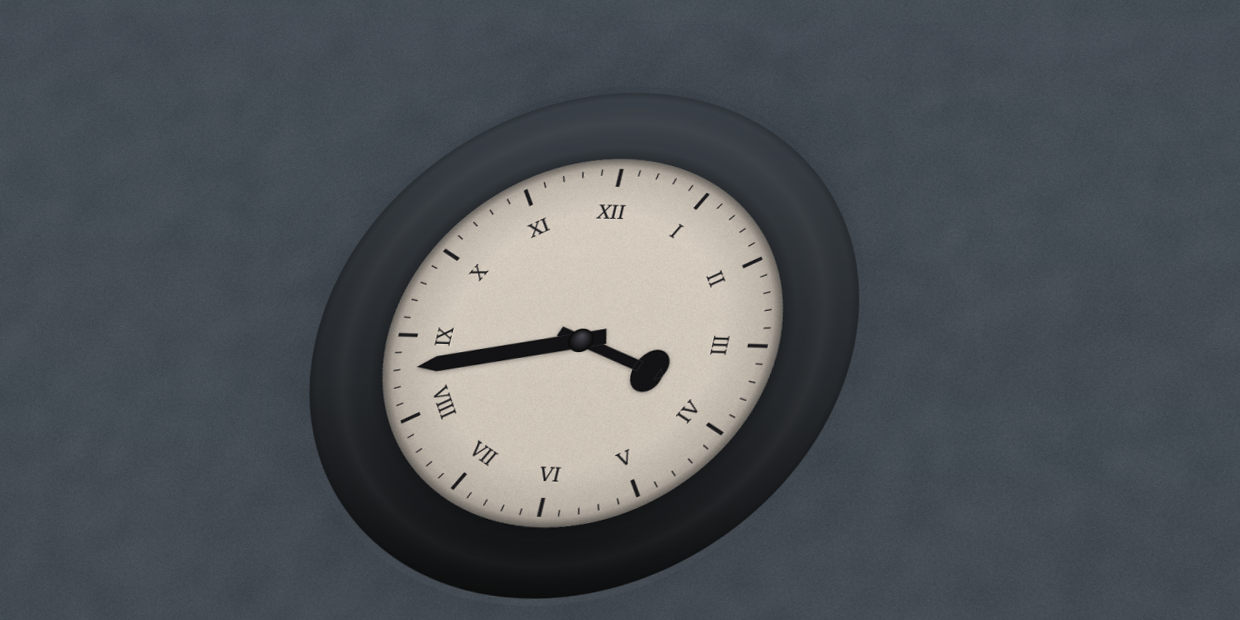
**3:43**
